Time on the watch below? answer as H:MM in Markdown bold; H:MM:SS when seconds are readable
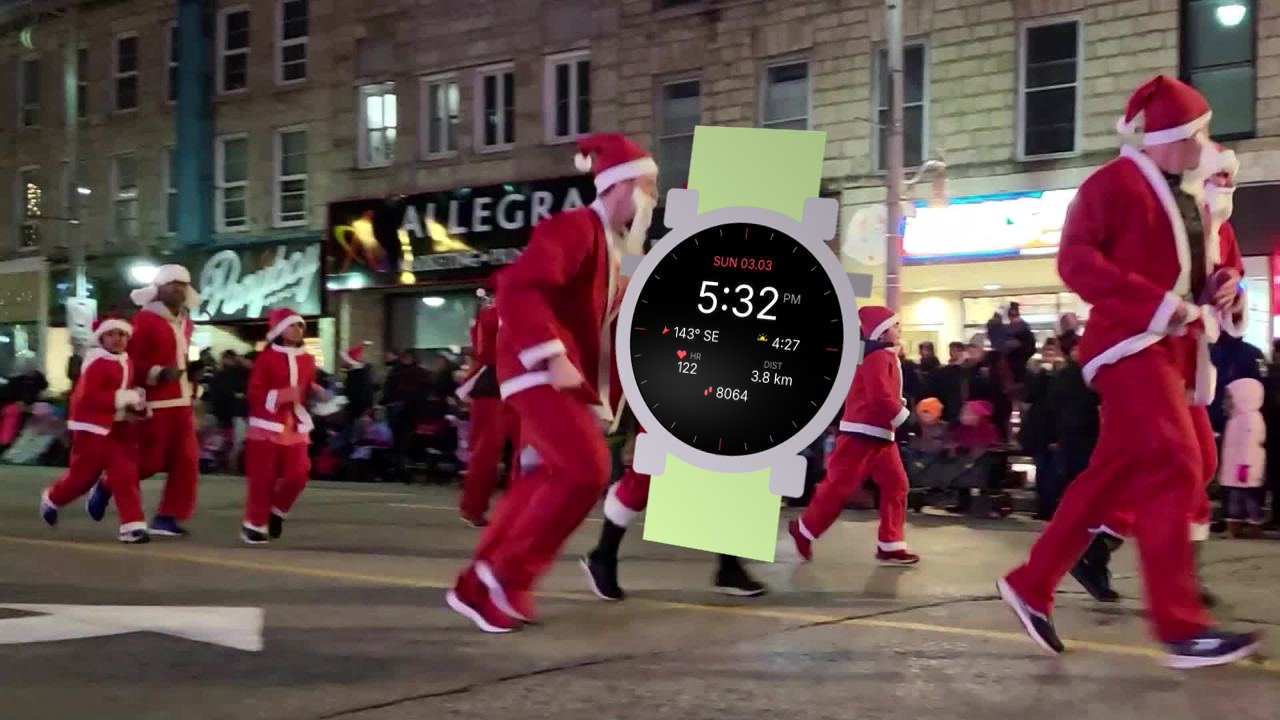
**5:32**
